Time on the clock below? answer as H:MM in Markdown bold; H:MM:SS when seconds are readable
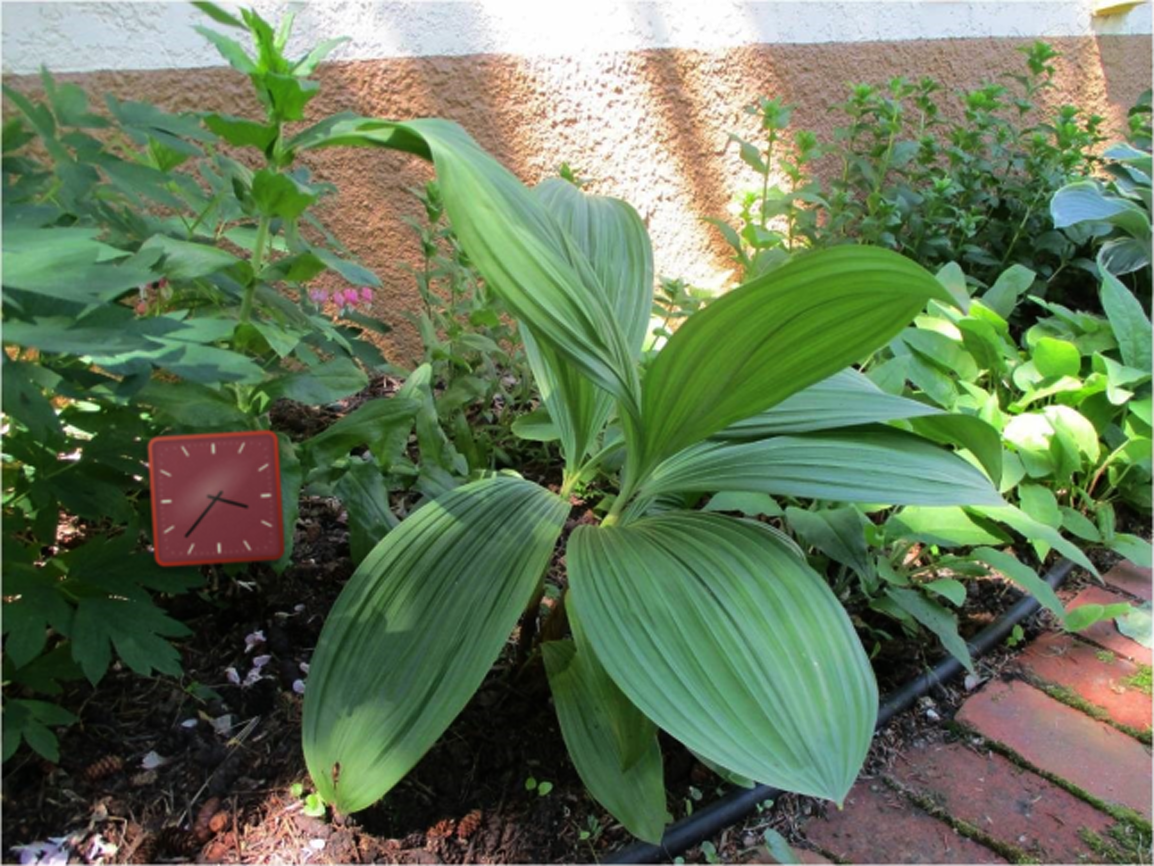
**3:37**
